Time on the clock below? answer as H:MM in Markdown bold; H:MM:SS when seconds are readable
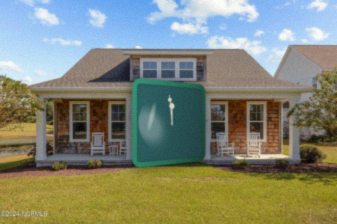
**11:59**
